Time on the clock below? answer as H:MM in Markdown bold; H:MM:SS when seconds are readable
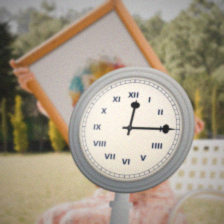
**12:15**
